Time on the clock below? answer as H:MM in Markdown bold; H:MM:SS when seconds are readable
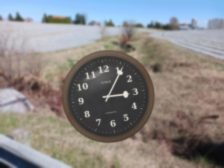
**3:06**
